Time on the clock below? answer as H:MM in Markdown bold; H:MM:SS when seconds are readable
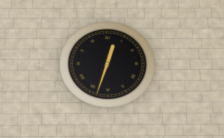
**12:33**
